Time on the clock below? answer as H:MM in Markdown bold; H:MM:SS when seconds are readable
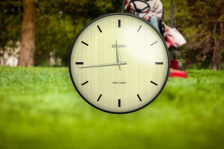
**11:44**
